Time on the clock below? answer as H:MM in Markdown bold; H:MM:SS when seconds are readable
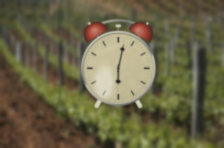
**6:02**
